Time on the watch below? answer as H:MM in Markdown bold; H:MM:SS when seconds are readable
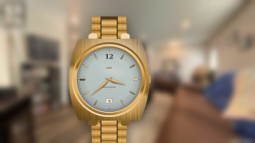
**3:38**
